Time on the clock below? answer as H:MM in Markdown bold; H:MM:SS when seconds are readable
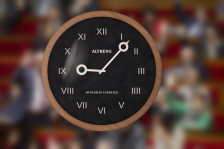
**9:07**
